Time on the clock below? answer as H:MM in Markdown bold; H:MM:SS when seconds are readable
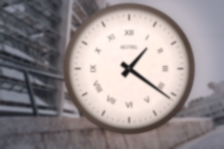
**1:21**
